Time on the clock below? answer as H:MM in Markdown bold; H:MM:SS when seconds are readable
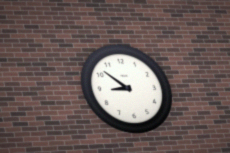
**8:52**
